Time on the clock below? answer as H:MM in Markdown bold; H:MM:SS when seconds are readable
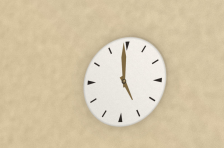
**4:59**
